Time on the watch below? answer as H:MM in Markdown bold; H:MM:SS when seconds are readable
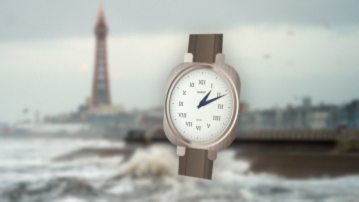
**1:11**
